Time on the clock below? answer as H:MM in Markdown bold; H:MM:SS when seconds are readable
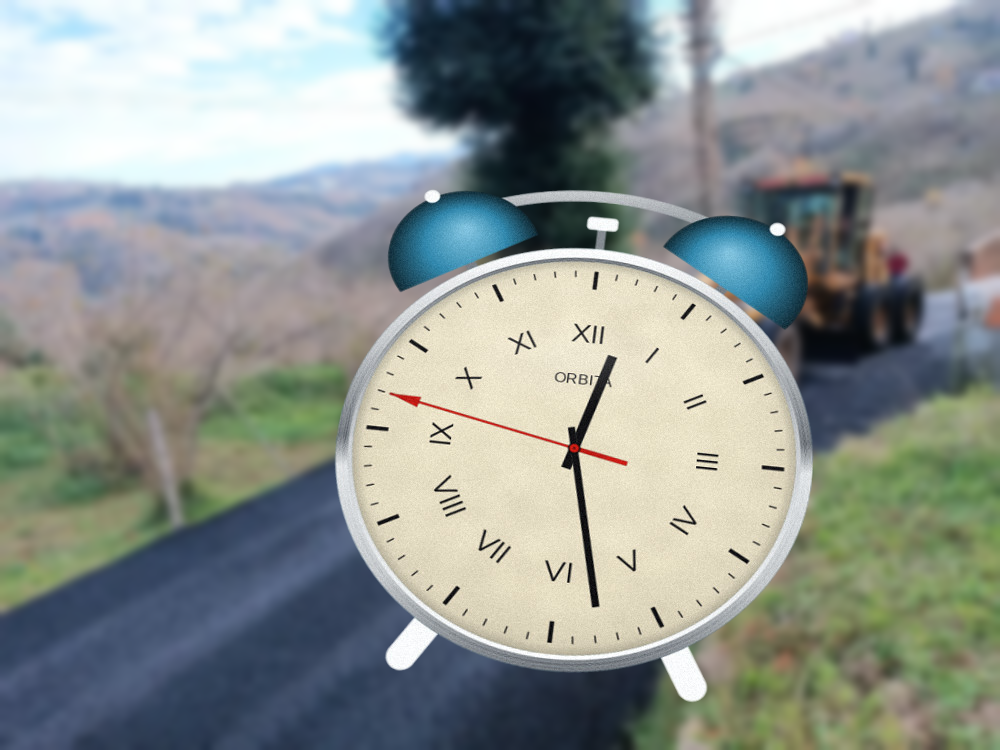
**12:27:47**
